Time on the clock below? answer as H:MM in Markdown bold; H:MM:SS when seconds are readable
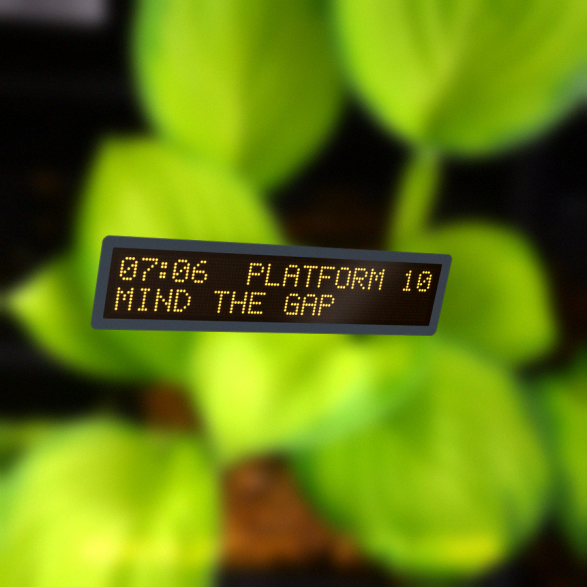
**7:06**
